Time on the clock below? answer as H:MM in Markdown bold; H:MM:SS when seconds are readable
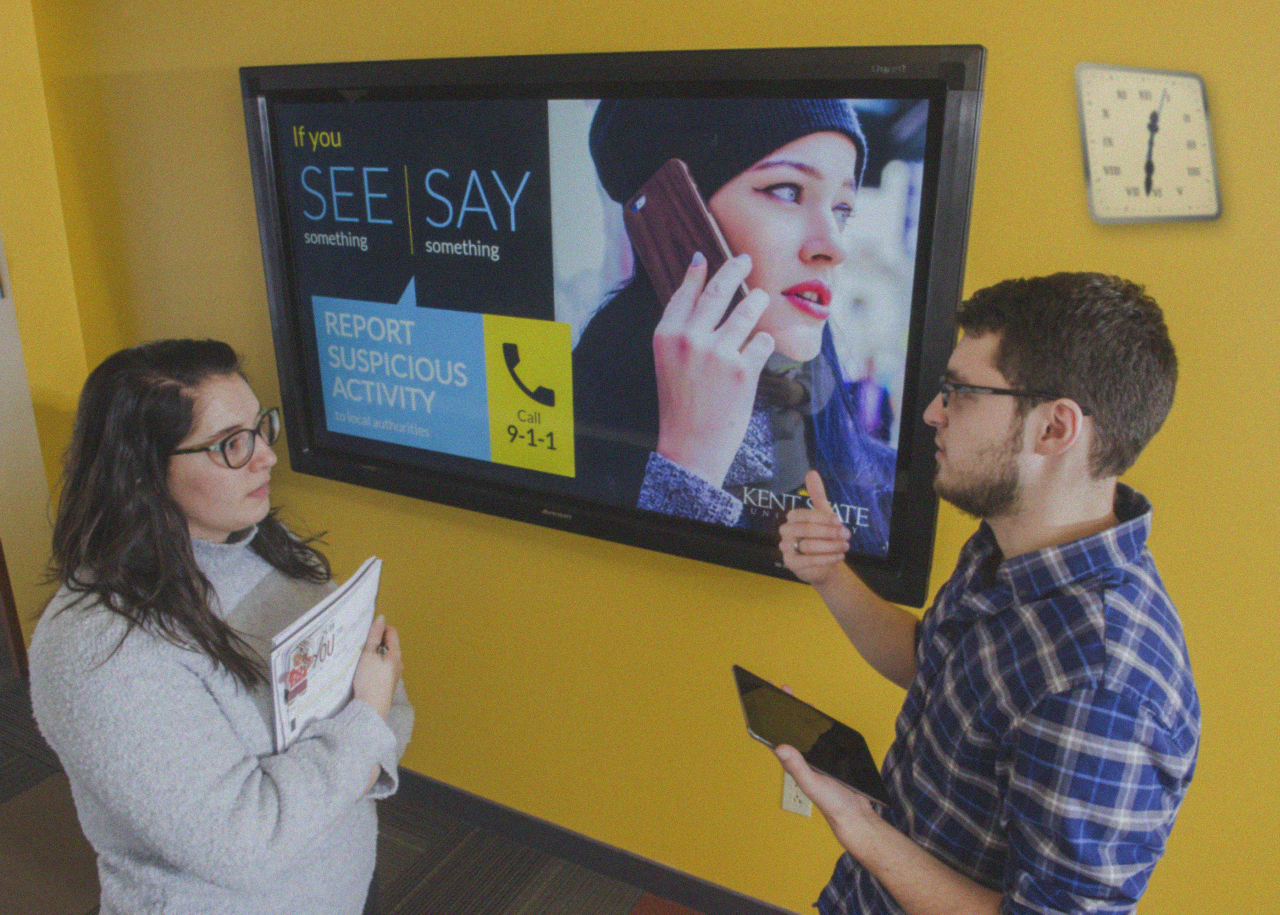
**12:32:04**
